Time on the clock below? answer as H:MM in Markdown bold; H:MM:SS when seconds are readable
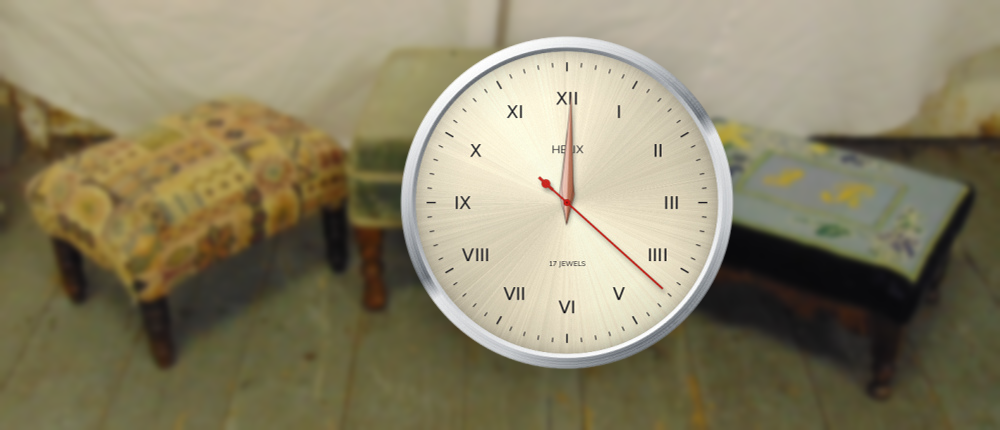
**12:00:22**
